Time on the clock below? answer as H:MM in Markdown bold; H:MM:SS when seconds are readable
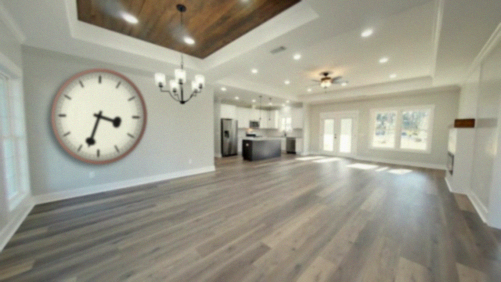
**3:33**
